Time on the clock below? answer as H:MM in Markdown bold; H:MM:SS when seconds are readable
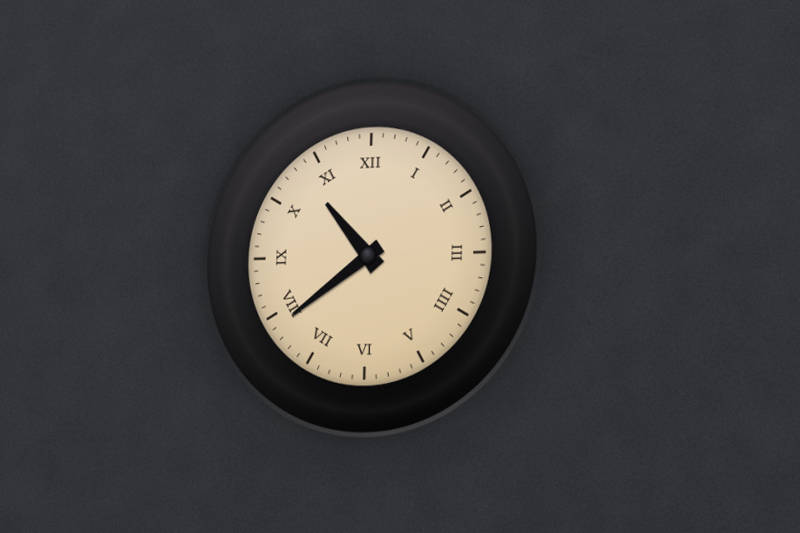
**10:39**
